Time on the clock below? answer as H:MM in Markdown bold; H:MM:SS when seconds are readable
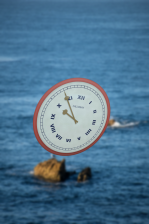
**9:54**
